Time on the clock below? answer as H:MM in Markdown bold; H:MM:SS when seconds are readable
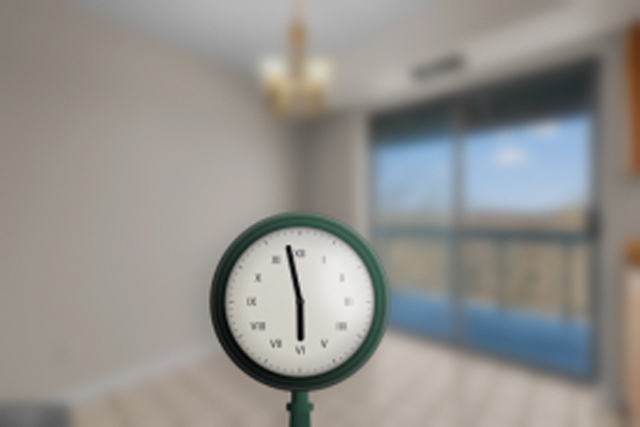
**5:58**
